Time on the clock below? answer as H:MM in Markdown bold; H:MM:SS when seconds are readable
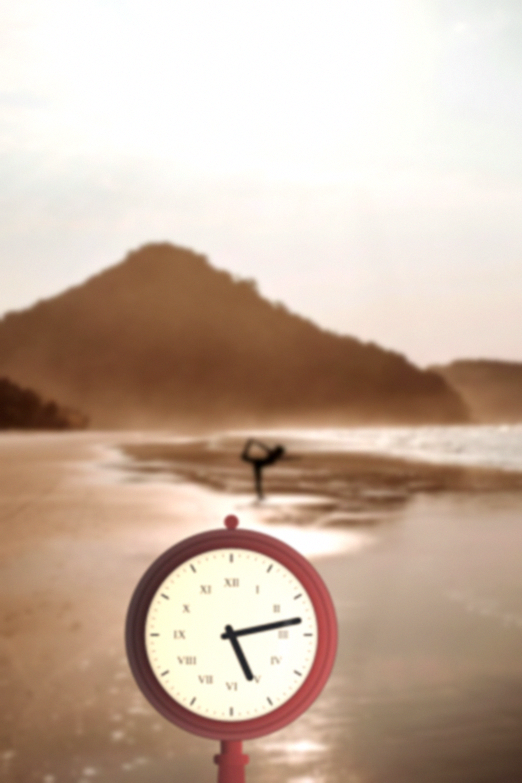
**5:13**
